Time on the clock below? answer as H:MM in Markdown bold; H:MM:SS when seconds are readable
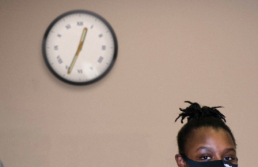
**12:34**
